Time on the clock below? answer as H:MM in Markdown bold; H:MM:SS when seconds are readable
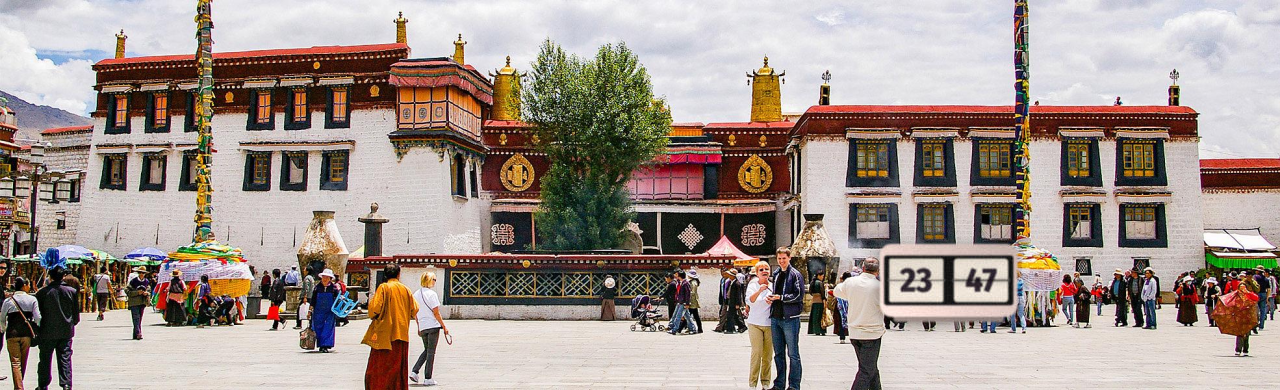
**23:47**
